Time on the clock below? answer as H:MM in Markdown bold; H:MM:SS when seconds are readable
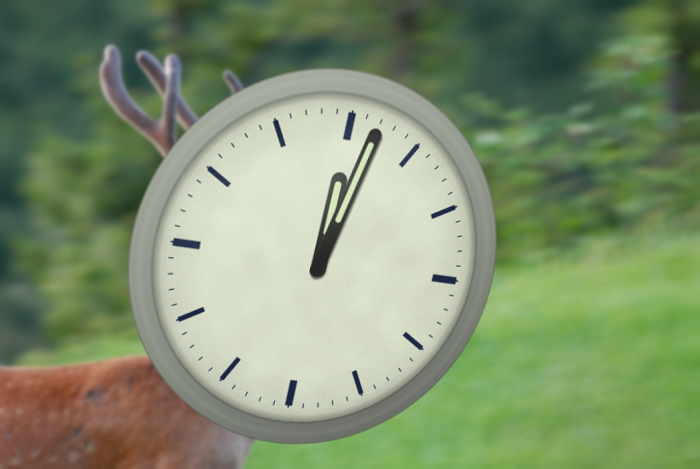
**12:02**
